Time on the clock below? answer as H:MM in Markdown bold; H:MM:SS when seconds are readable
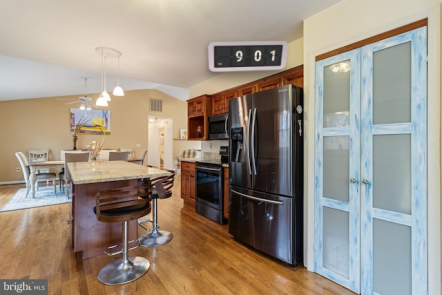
**9:01**
